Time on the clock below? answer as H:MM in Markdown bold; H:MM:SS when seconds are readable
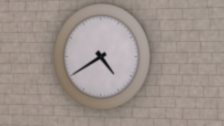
**4:40**
